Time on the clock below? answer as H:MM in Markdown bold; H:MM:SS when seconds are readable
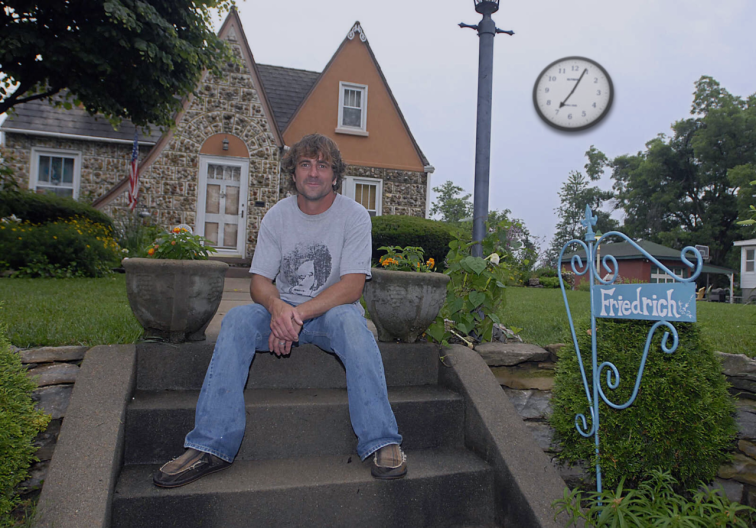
**7:04**
